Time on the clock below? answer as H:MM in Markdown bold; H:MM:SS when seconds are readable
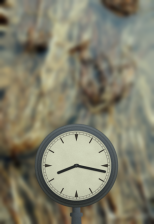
**8:17**
